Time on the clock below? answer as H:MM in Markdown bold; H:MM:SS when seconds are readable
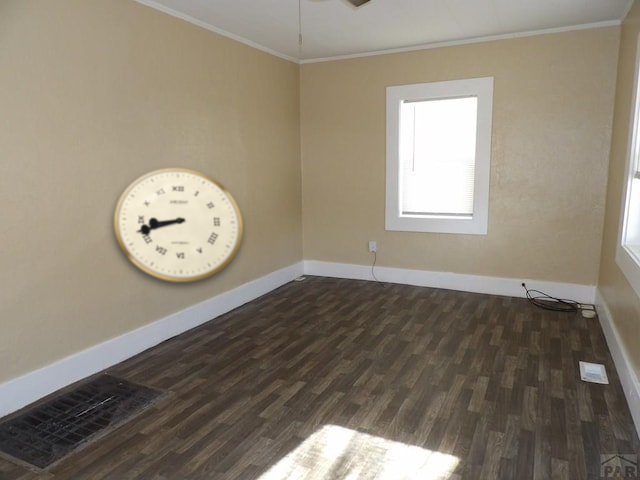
**8:42**
